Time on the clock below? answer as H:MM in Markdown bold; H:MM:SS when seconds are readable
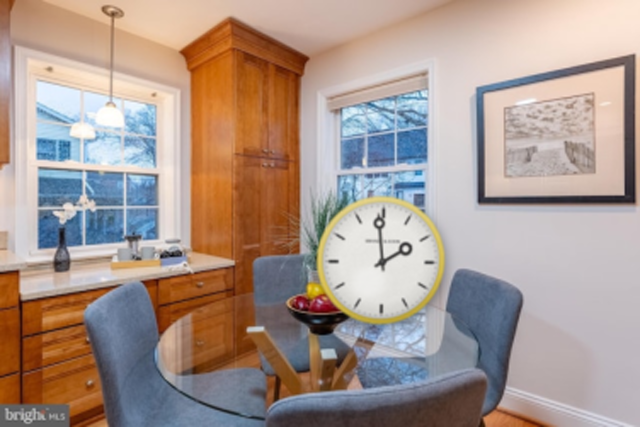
**1:59**
